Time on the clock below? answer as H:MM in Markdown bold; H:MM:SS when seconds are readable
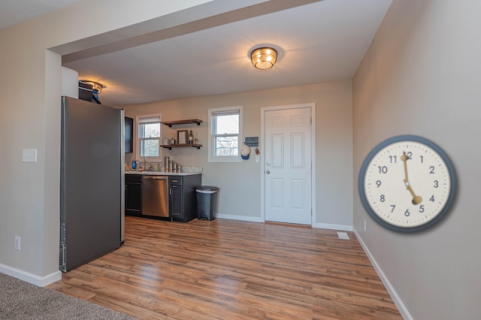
**4:59**
